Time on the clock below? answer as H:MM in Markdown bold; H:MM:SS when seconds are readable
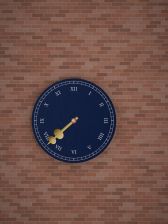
**7:38**
